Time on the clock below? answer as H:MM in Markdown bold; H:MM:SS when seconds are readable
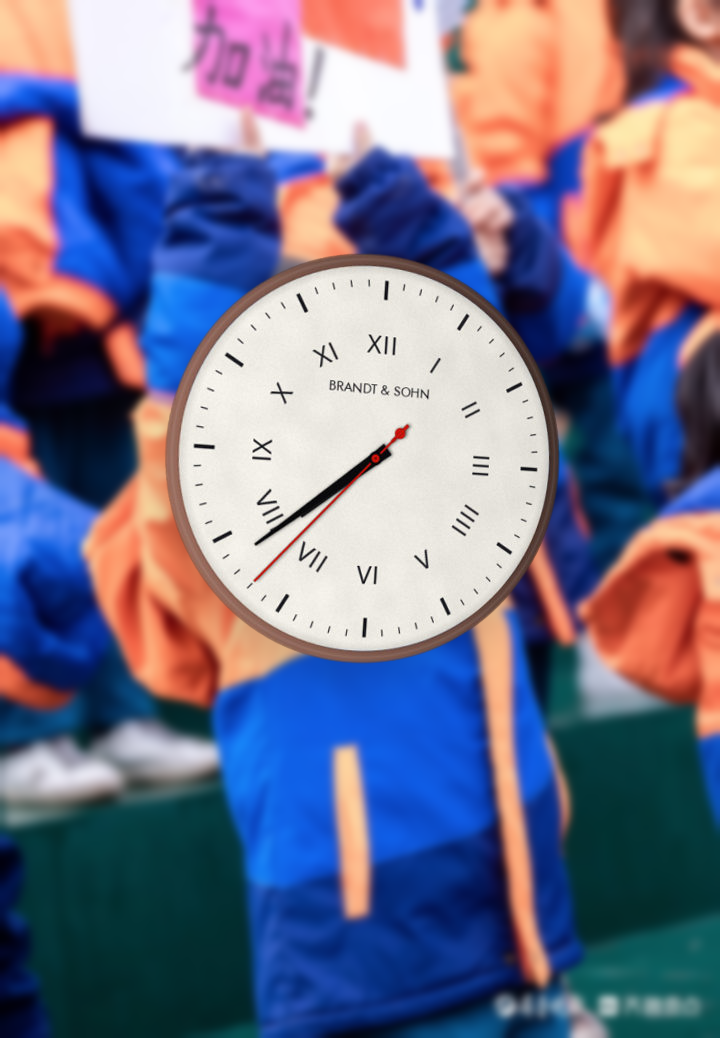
**7:38:37**
